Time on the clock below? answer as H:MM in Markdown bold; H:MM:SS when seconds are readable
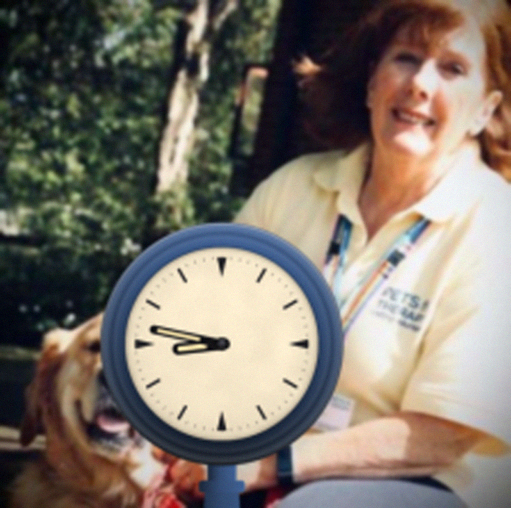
**8:47**
